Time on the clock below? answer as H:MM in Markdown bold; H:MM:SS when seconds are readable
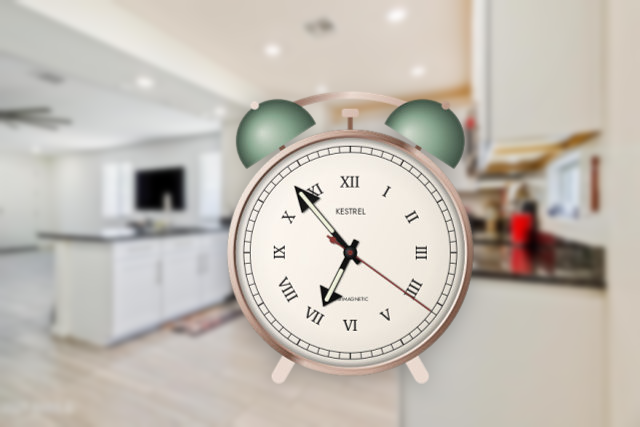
**6:53:21**
